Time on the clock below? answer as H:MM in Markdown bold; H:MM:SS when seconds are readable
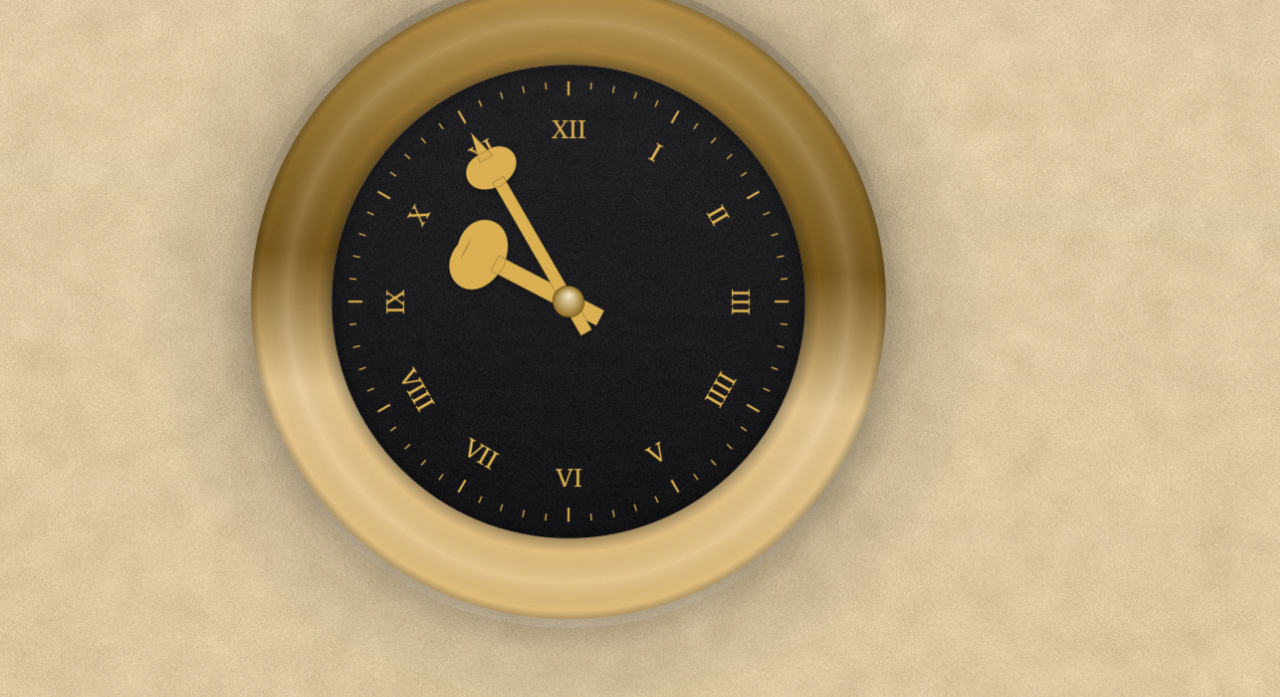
**9:55**
